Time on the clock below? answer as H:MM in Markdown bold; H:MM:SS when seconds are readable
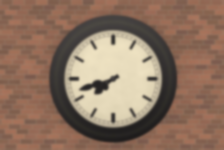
**7:42**
